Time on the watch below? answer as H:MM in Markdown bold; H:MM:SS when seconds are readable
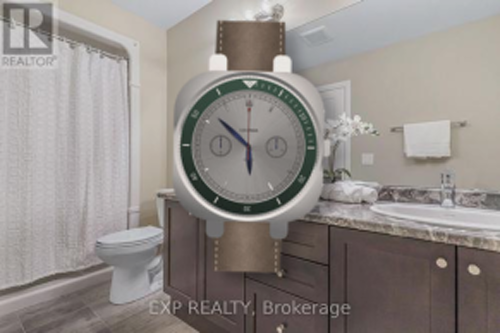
**5:52**
